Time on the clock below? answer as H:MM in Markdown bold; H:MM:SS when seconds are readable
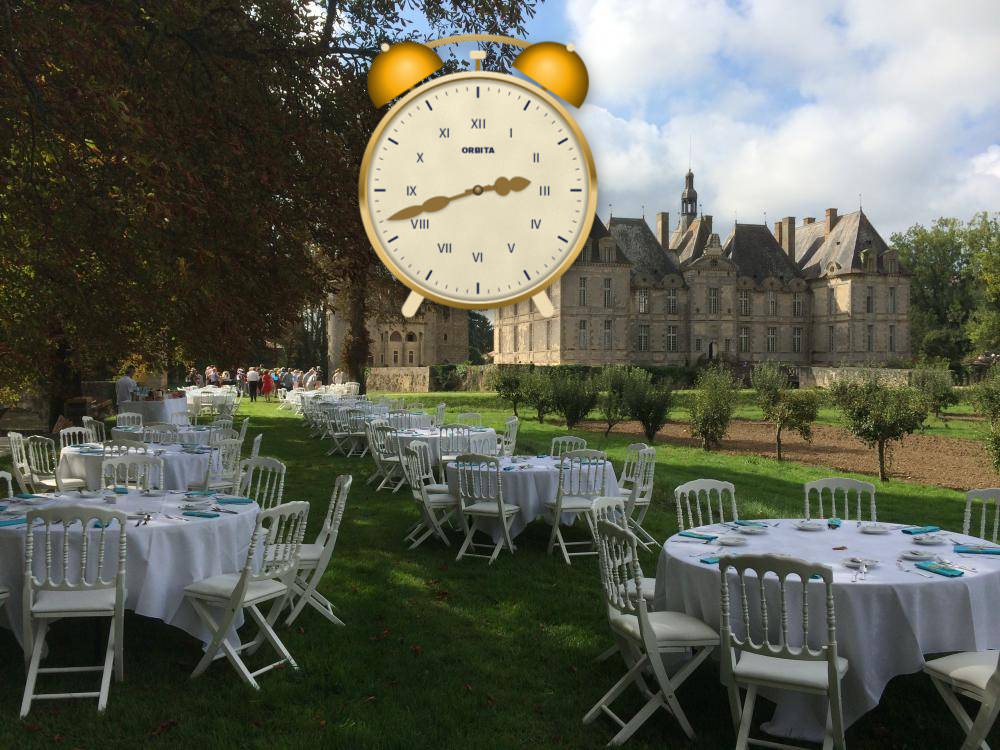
**2:42**
